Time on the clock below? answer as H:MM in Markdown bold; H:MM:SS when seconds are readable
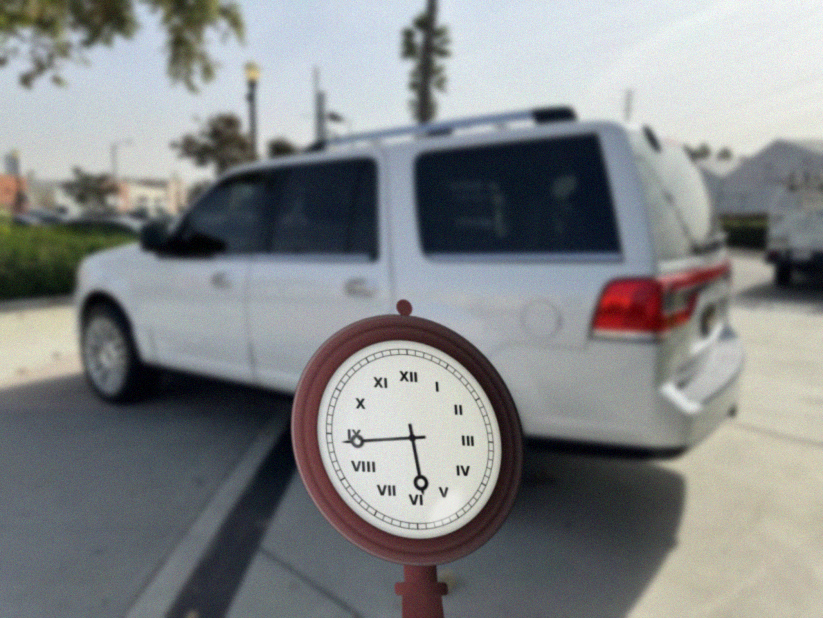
**5:44**
